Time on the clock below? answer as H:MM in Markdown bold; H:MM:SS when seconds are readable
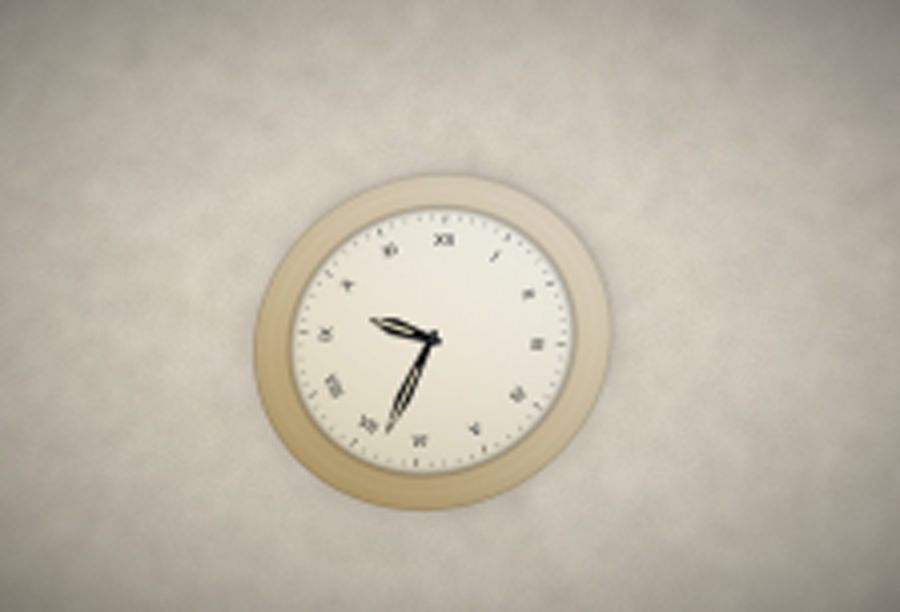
**9:33**
